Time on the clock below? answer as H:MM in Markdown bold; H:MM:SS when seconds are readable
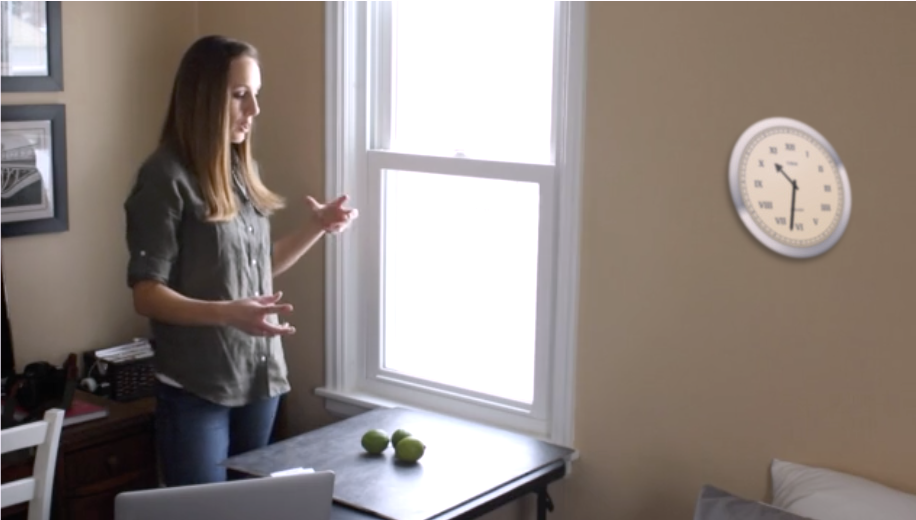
**10:32**
